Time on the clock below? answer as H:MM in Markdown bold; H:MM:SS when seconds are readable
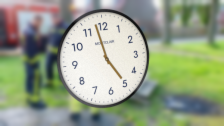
**4:58**
